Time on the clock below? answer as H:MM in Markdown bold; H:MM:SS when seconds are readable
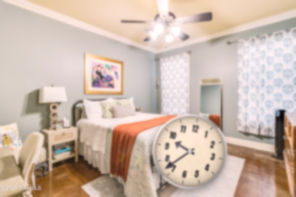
**9:37**
